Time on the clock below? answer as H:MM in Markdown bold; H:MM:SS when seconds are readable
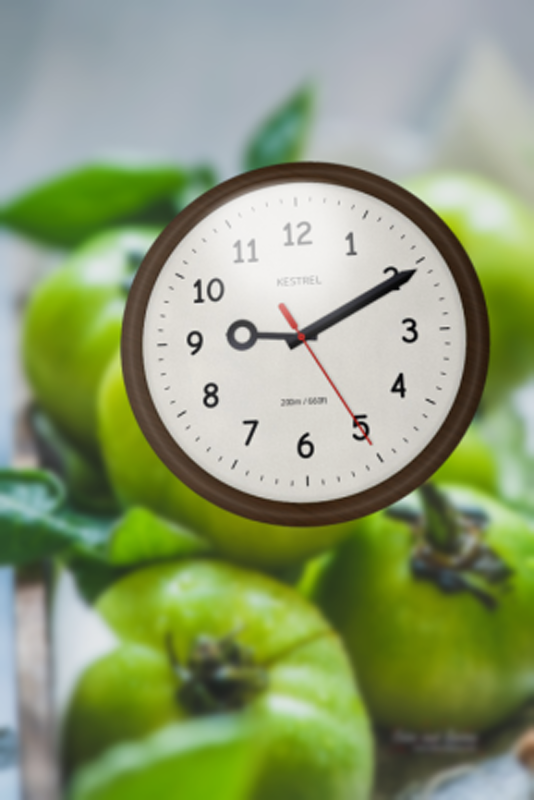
**9:10:25**
